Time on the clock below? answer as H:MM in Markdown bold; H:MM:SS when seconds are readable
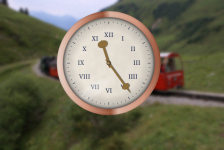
**11:24**
